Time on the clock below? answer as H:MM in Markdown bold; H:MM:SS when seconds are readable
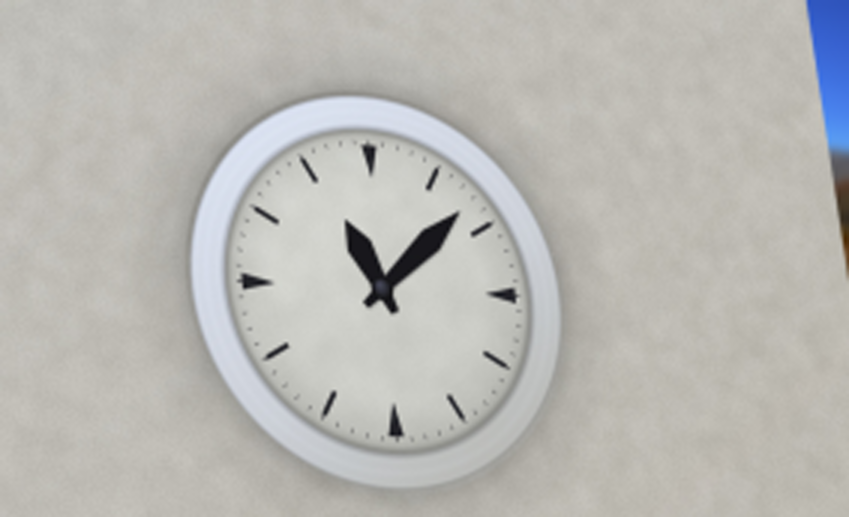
**11:08**
